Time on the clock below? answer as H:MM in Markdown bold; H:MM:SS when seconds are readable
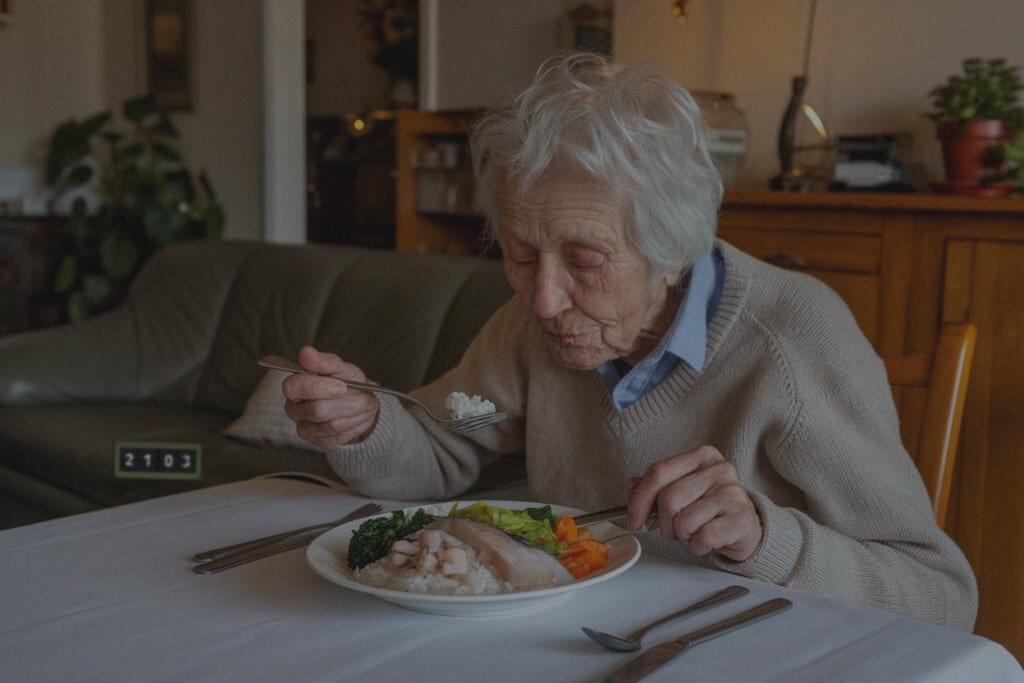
**21:03**
